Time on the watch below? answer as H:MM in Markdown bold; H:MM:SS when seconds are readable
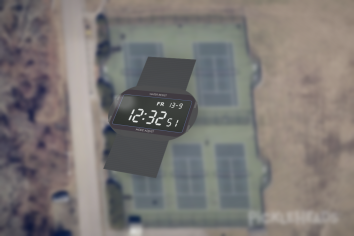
**12:32:51**
